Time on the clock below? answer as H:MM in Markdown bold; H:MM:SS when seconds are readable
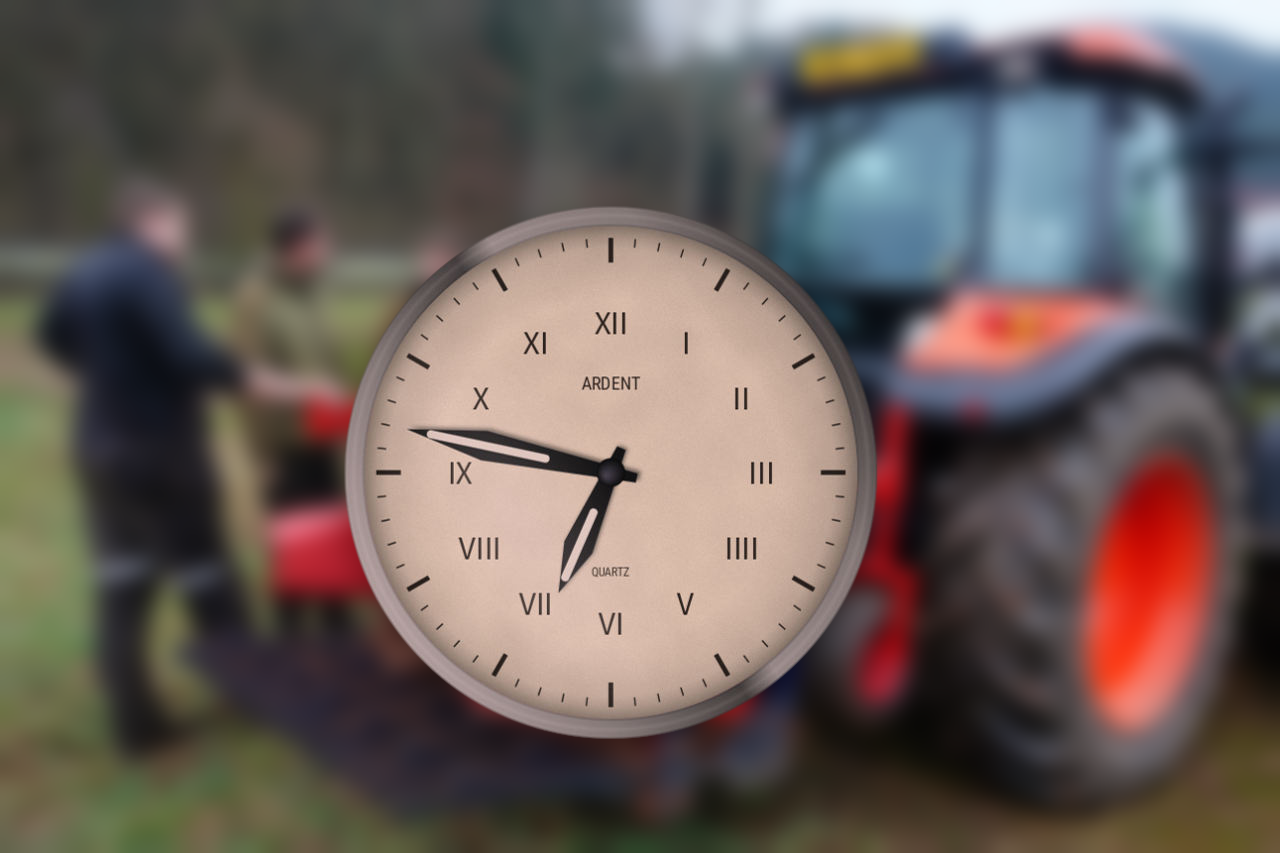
**6:47**
